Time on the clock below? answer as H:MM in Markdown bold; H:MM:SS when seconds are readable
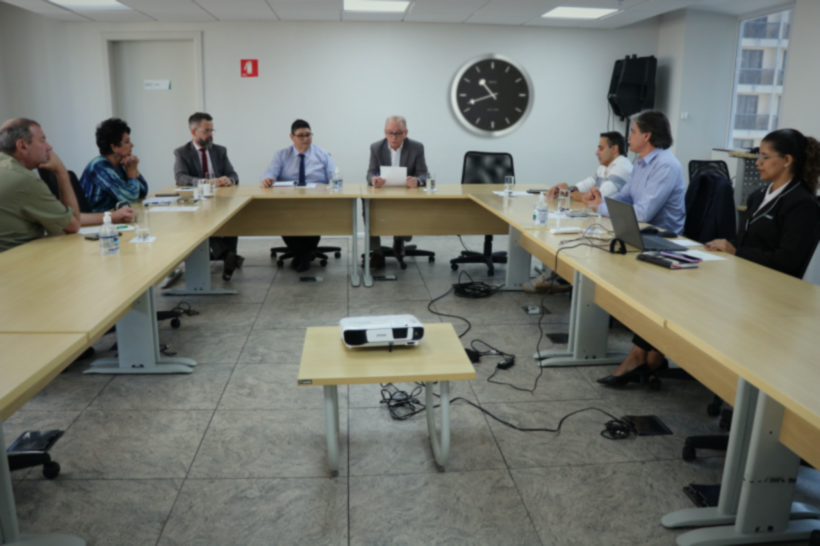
**10:42**
